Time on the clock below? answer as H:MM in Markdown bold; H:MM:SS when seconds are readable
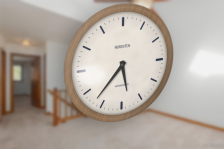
**5:37**
